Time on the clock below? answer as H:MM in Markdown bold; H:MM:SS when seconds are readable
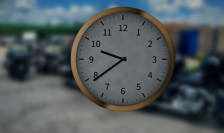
**9:39**
